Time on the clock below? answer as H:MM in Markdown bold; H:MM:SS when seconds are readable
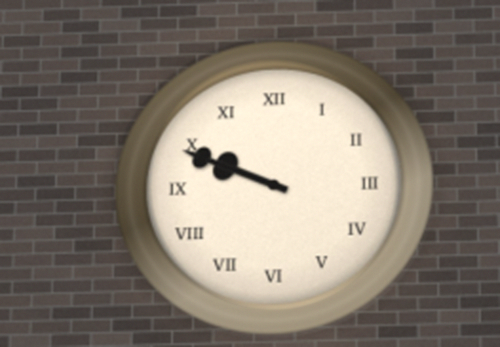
**9:49**
